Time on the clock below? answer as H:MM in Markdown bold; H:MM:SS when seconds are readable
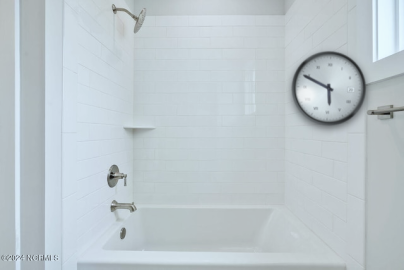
**5:49**
